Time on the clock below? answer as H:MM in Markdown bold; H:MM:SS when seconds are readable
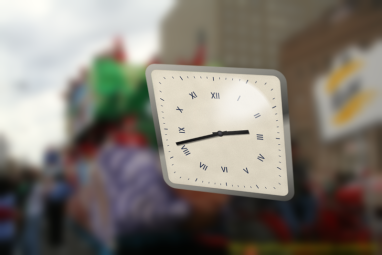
**2:42**
